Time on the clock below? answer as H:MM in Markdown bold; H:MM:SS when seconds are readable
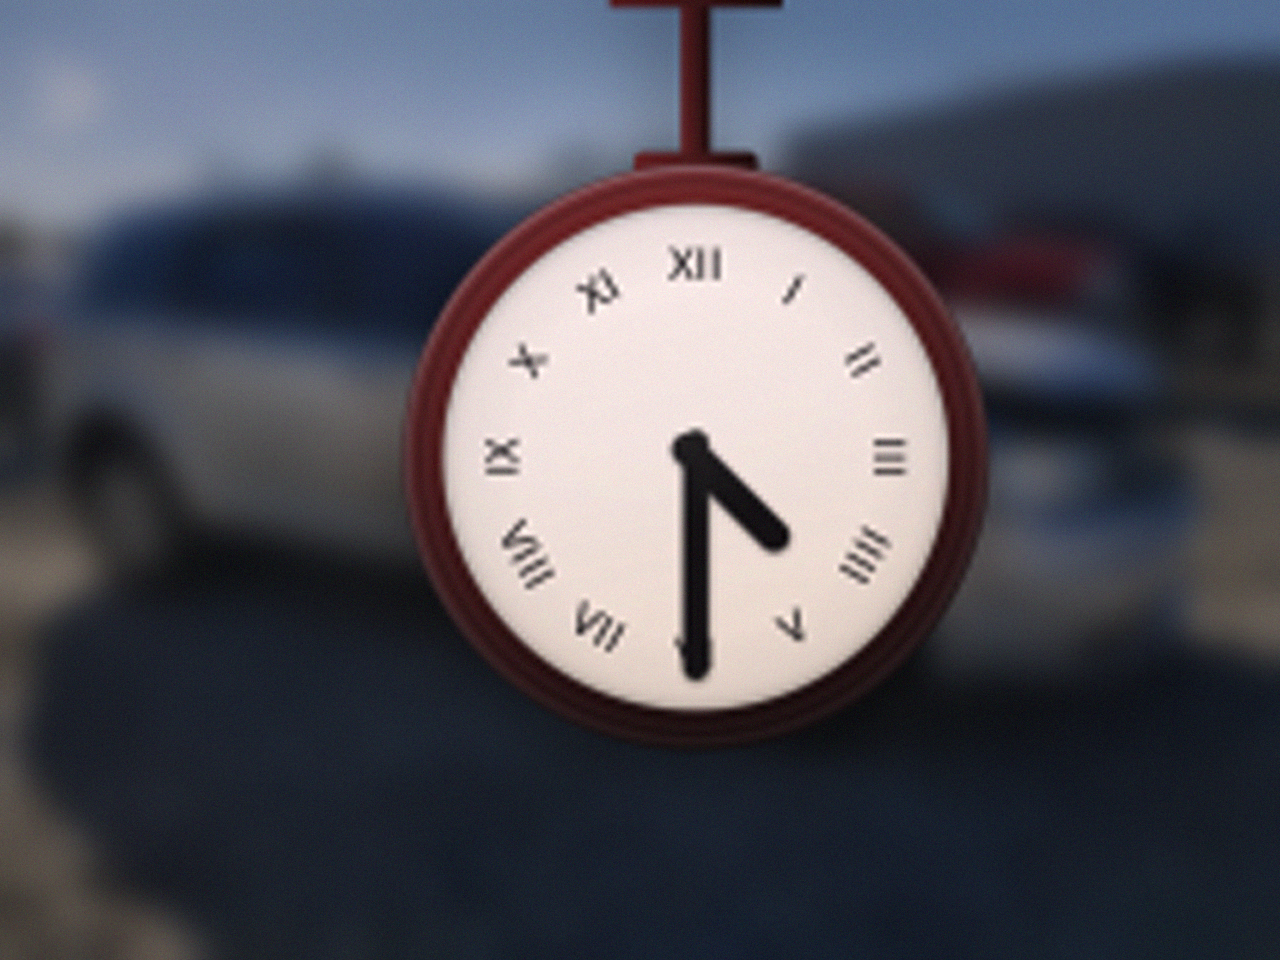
**4:30**
